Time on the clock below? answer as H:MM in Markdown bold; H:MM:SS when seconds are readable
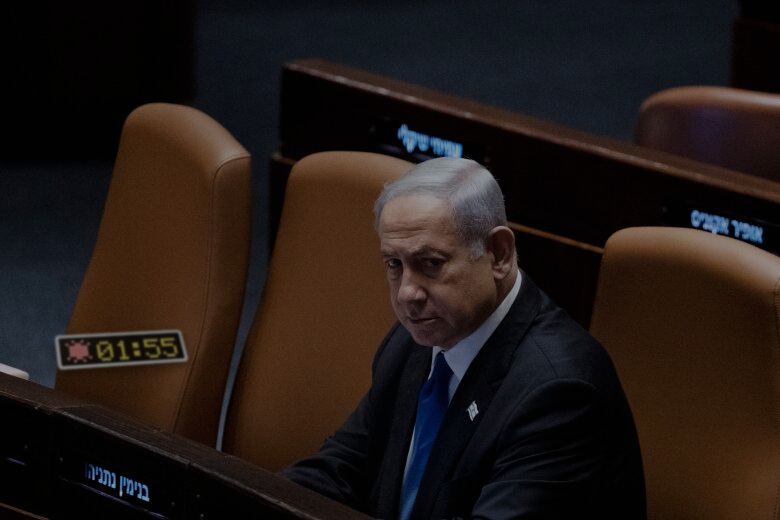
**1:55**
